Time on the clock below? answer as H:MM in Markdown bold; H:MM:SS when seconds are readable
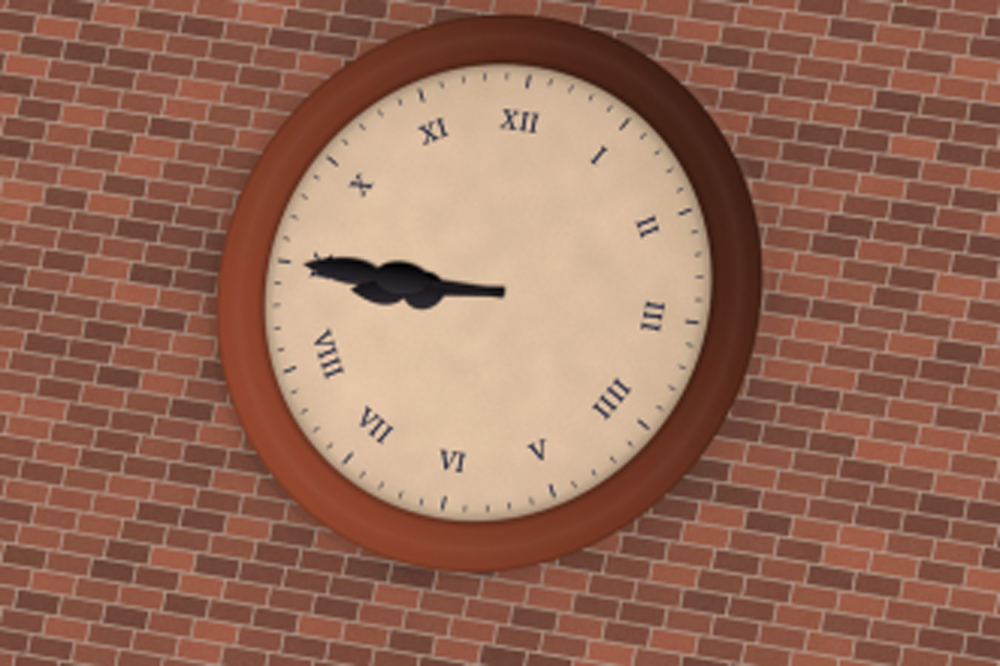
**8:45**
